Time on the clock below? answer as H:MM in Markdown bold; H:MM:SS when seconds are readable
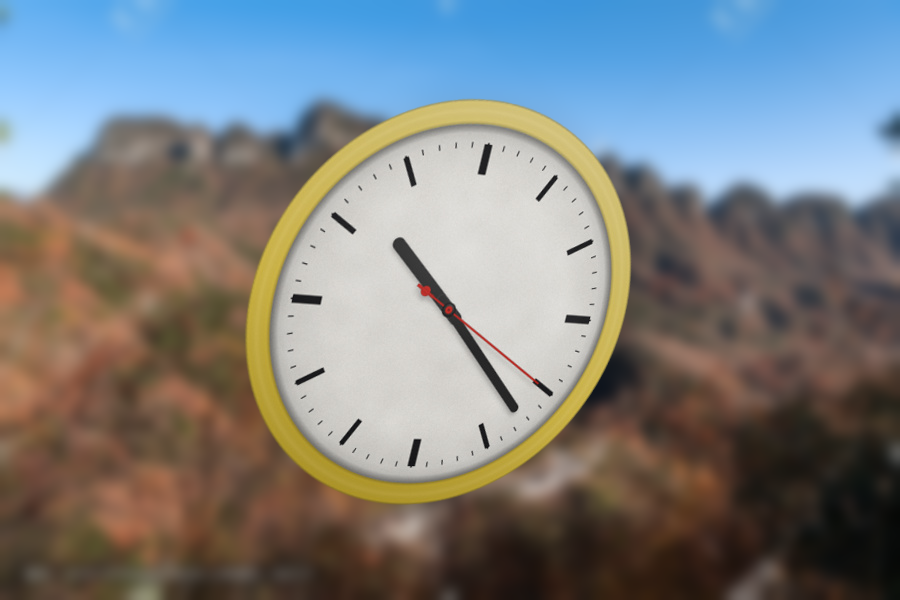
**10:22:20**
